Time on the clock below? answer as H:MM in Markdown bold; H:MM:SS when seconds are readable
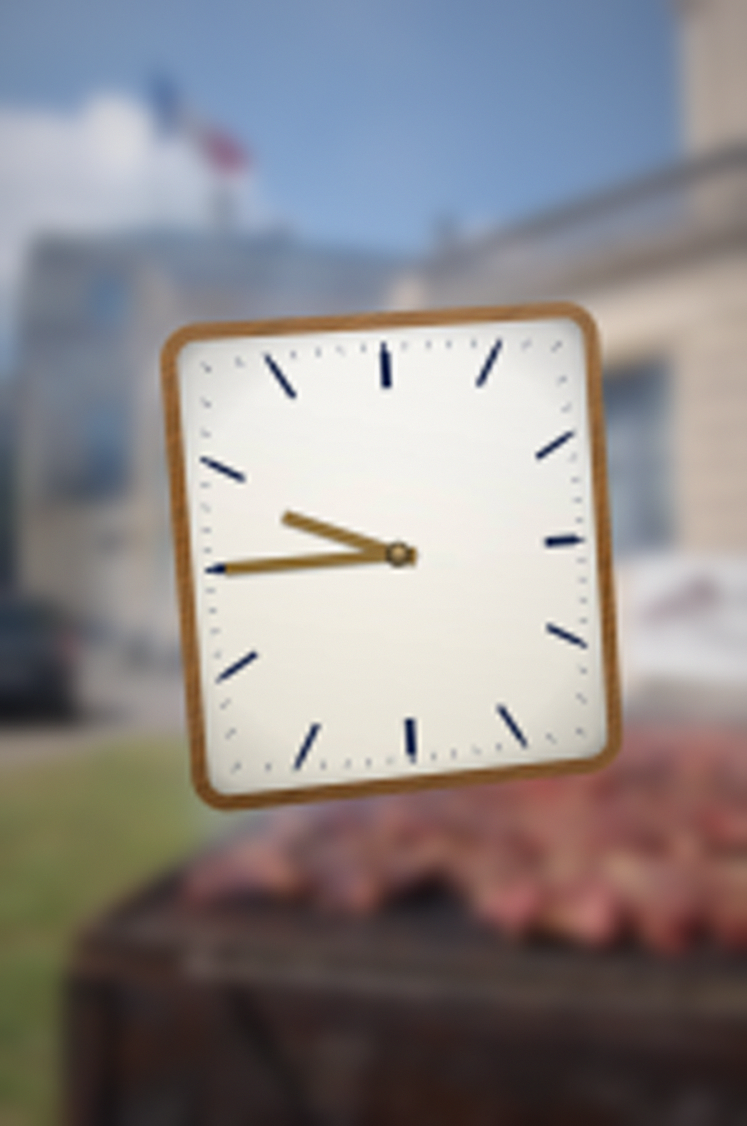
**9:45**
